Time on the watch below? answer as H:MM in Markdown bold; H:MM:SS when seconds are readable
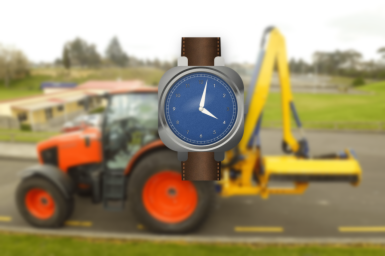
**4:02**
